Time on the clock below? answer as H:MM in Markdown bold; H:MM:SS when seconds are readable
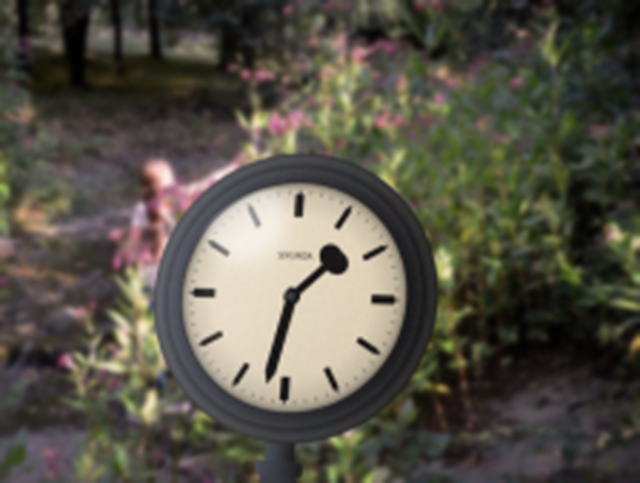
**1:32**
